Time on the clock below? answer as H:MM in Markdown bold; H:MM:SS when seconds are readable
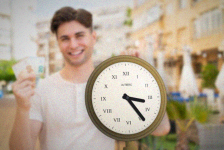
**3:24**
